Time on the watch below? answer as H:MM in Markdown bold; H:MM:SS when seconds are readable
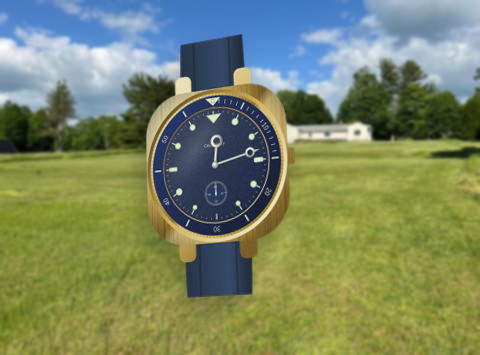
**12:13**
